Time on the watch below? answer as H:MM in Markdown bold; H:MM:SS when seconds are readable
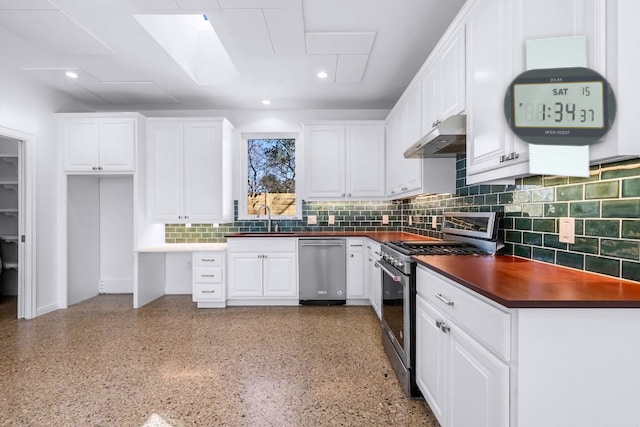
**1:34:37**
